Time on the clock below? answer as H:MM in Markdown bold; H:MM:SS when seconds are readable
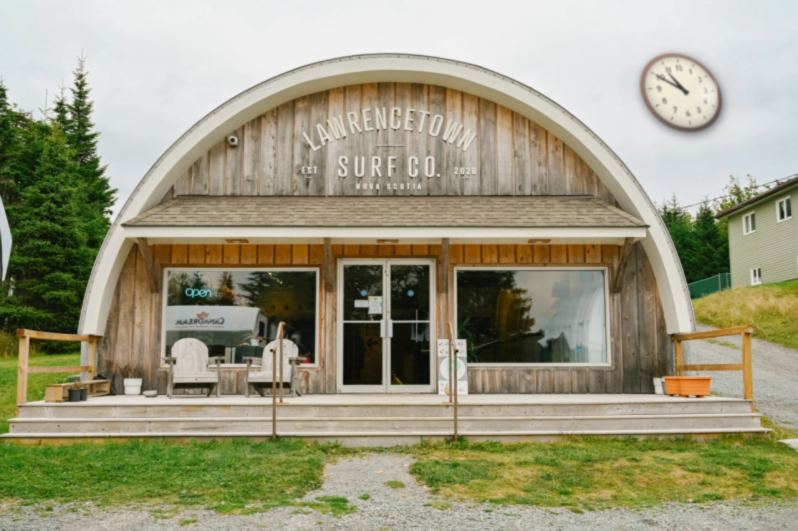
**10:50**
